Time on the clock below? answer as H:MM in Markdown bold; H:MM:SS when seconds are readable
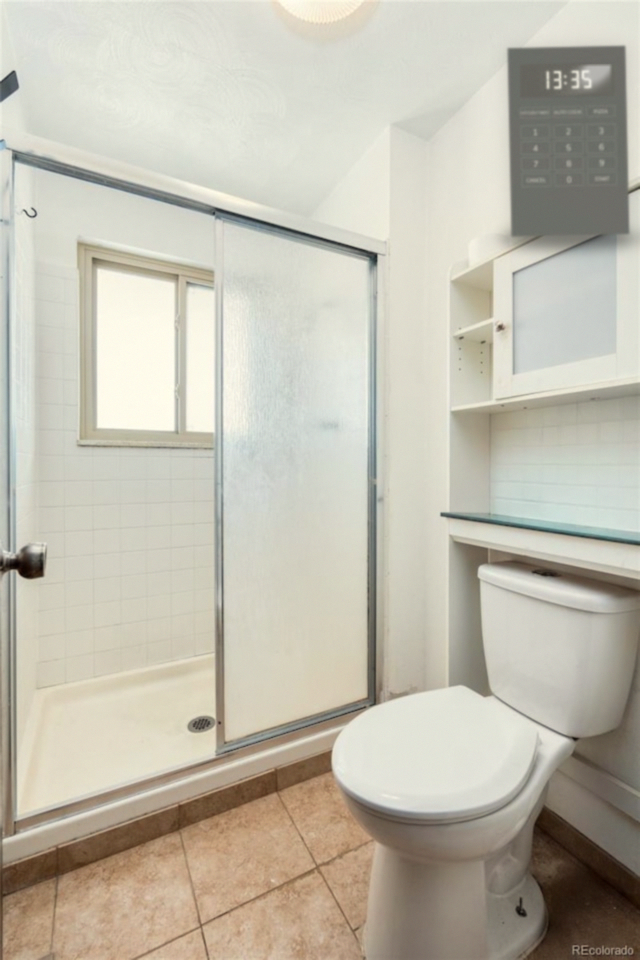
**13:35**
